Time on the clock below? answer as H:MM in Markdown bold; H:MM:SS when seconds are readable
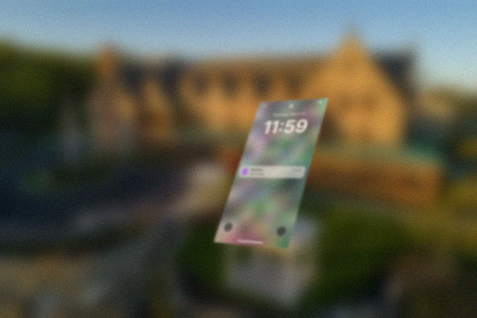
**11:59**
